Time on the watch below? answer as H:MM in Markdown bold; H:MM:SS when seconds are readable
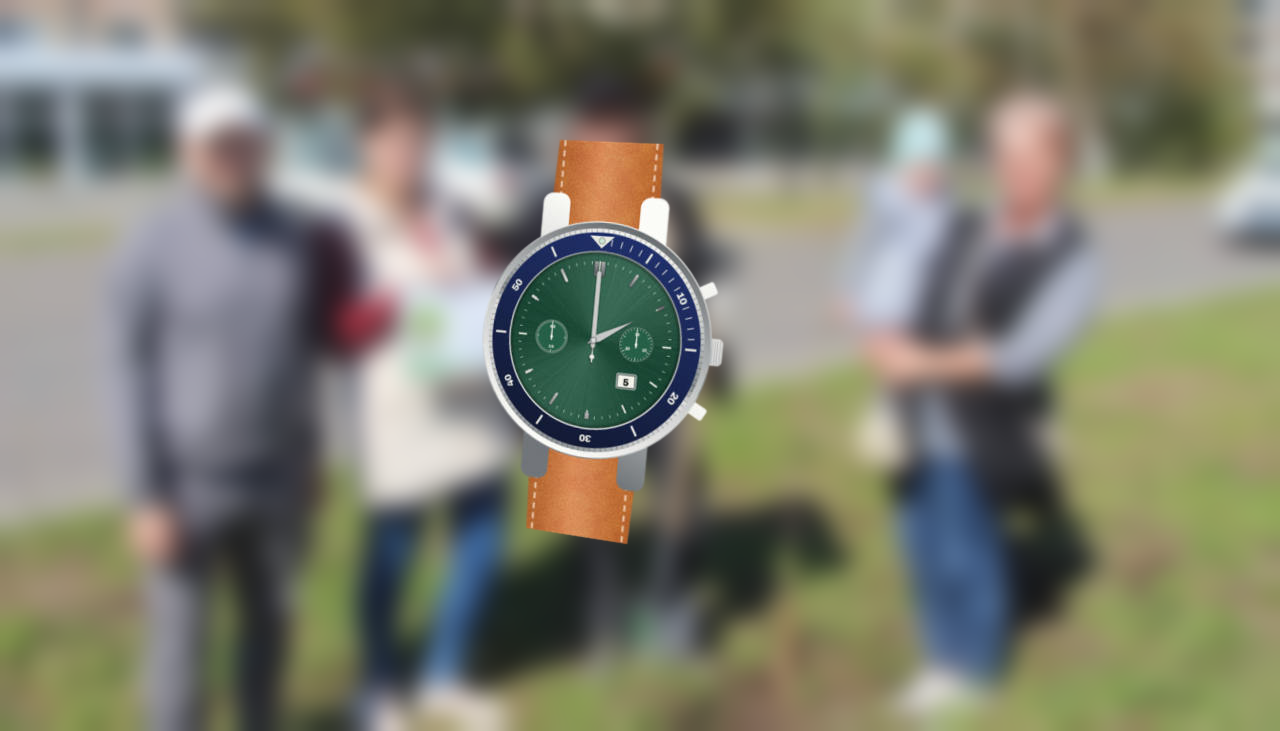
**2:00**
